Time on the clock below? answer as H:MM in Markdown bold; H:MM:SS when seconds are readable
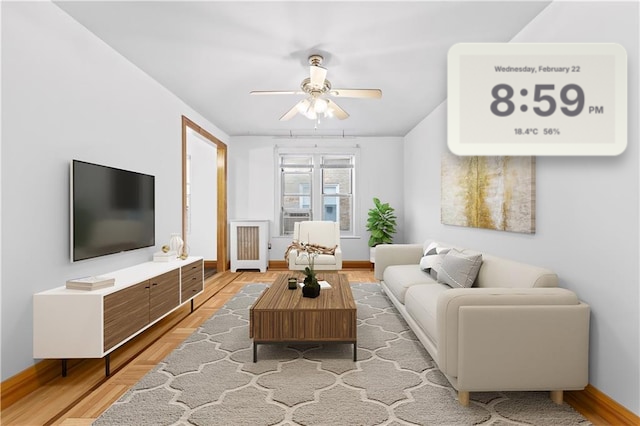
**8:59**
